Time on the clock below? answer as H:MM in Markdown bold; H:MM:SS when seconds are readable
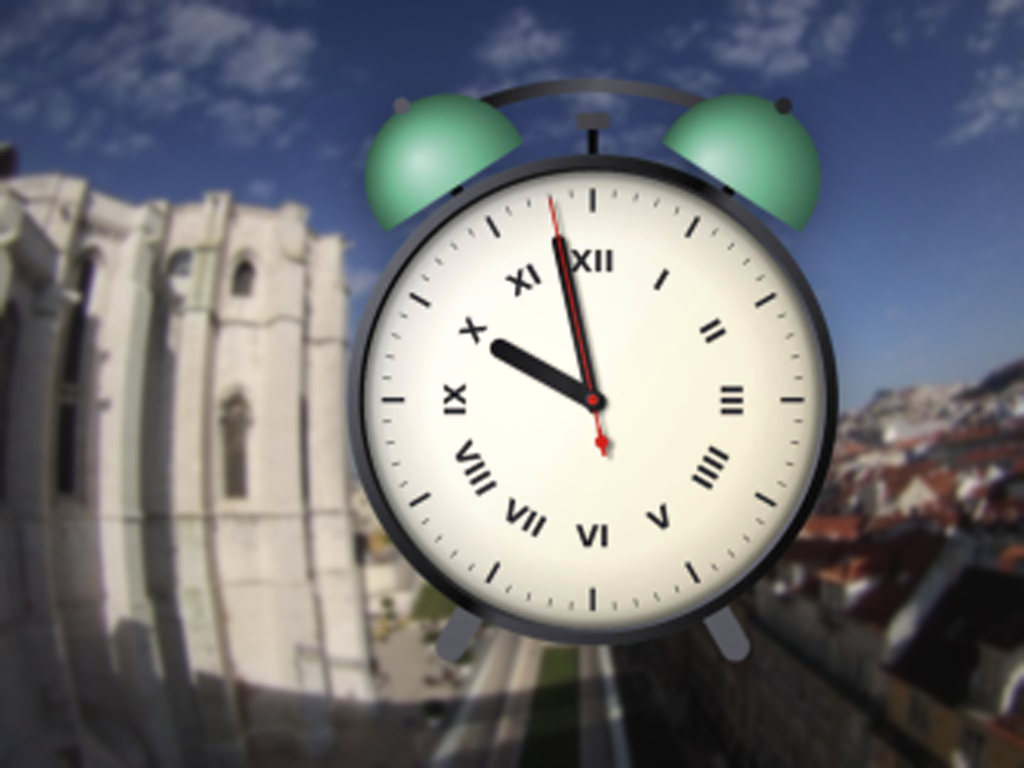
**9:57:58**
